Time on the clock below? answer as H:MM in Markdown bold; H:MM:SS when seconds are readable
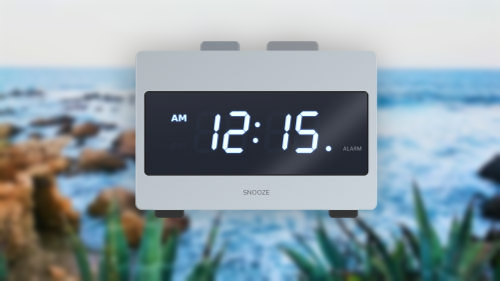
**12:15**
